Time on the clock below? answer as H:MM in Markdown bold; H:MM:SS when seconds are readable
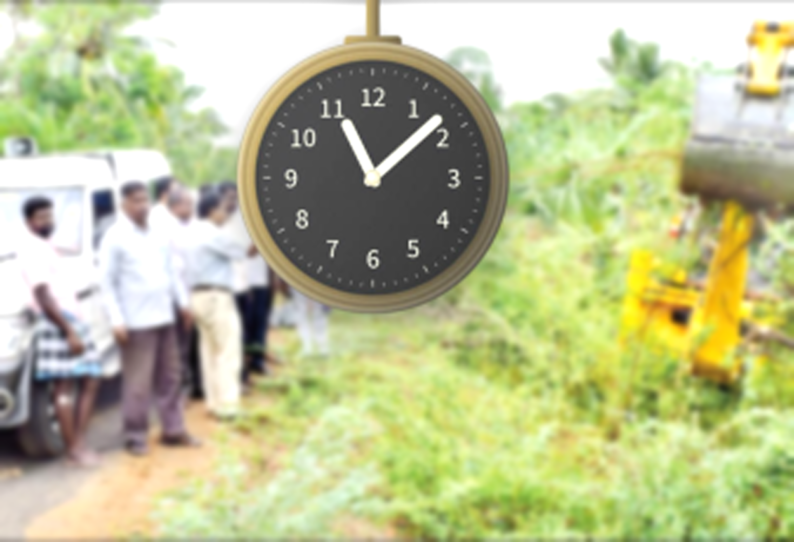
**11:08**
